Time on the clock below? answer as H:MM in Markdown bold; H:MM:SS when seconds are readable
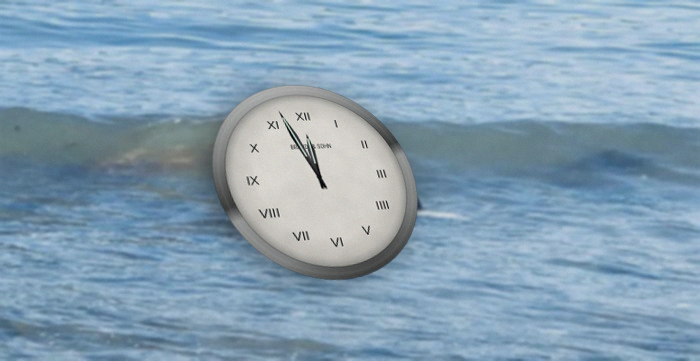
**11:57**
